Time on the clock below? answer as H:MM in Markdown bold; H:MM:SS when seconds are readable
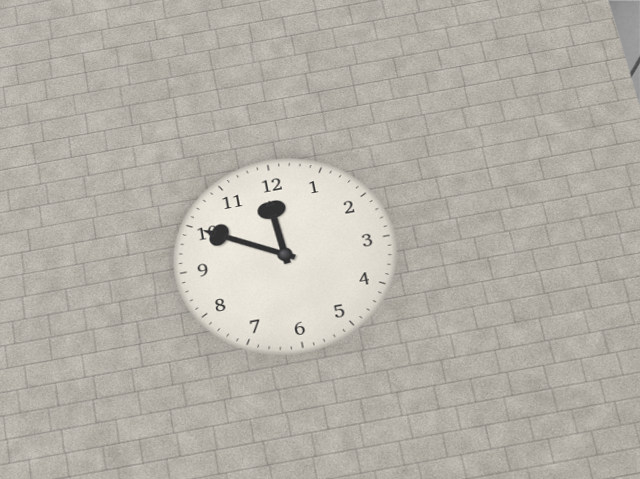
**11:50**
